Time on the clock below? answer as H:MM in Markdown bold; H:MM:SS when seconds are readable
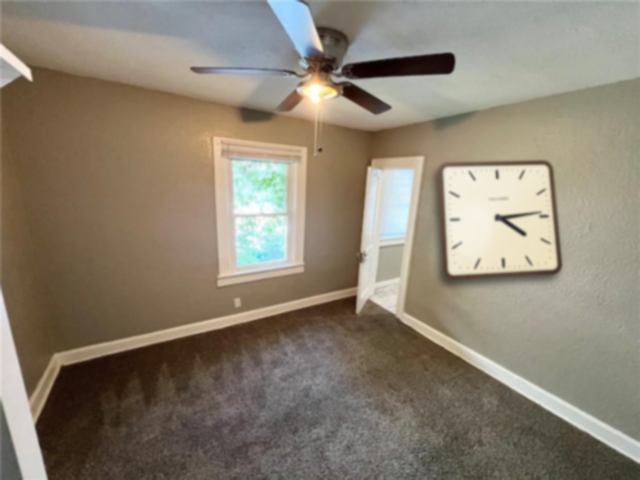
**4:14**
